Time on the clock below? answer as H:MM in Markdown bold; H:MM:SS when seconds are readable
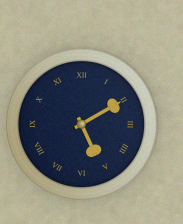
**5:10**
